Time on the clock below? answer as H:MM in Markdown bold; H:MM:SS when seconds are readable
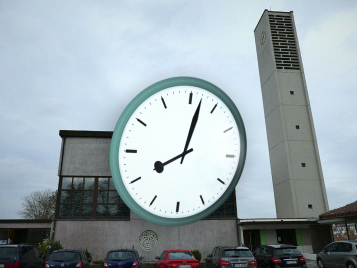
**8:02**
